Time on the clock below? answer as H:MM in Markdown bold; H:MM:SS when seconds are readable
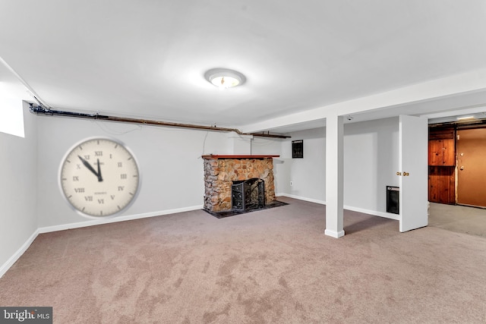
**11:53**
